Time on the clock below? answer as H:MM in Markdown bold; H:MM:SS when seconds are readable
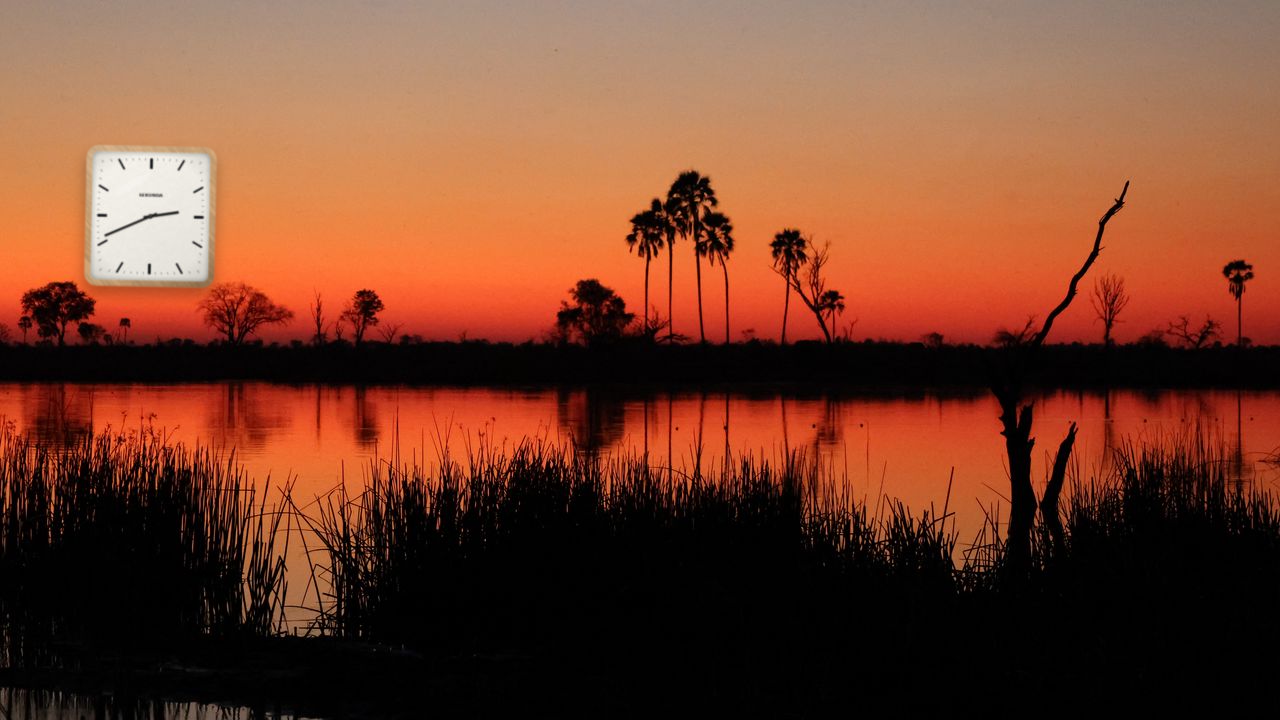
**2:41**
